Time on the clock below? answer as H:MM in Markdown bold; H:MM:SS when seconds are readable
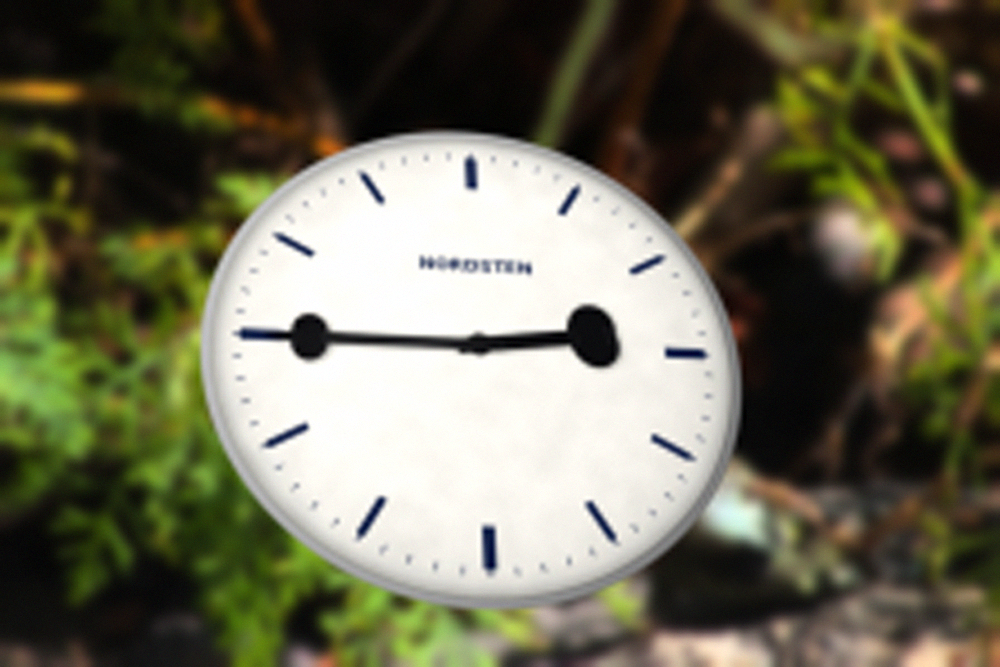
**2:45**
